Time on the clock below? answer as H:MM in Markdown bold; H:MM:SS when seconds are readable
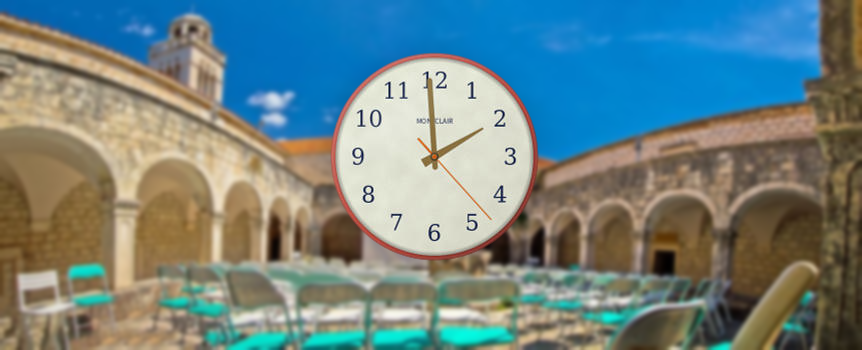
**1:59:23**
